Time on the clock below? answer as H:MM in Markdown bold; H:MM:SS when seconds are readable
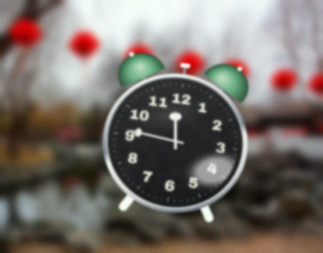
**11:46**
